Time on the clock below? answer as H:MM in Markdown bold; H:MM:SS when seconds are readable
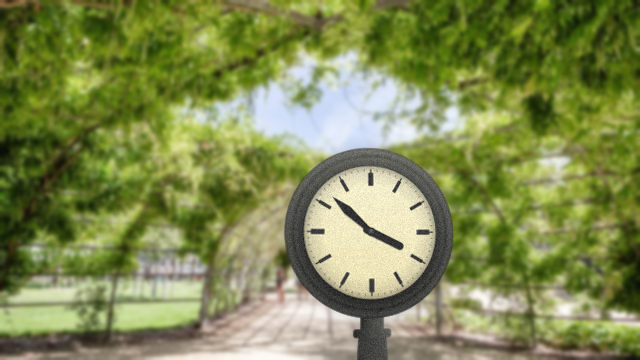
**3:52**
